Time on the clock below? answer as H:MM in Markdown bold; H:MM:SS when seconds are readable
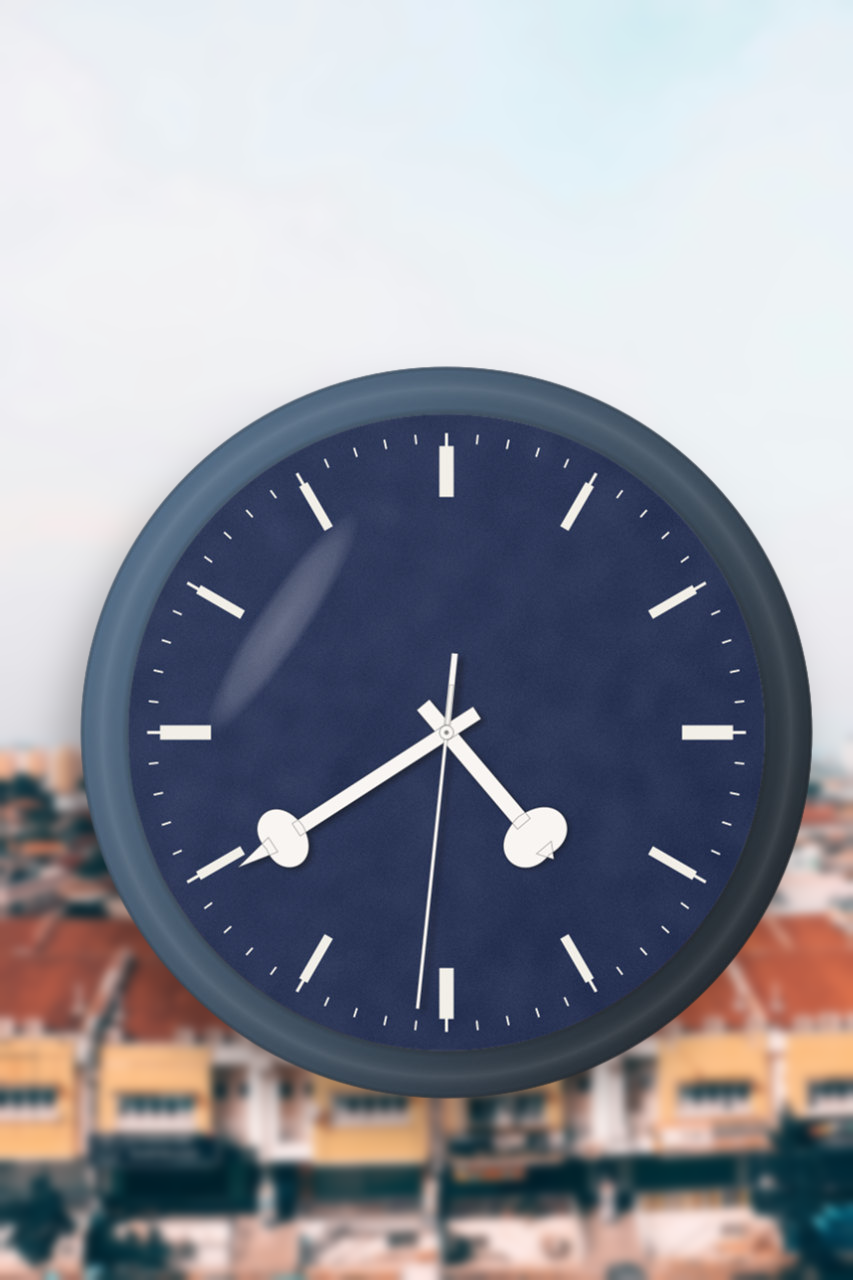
**4:39:31**
